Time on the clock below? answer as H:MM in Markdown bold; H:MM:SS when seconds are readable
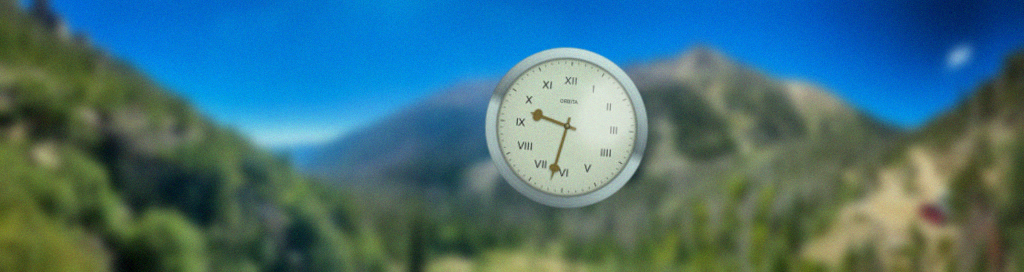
**9:32**
